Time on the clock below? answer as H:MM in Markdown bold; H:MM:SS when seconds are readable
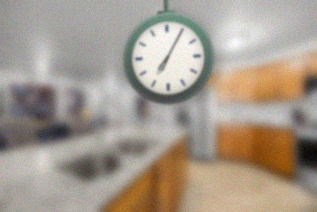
**7:05**
